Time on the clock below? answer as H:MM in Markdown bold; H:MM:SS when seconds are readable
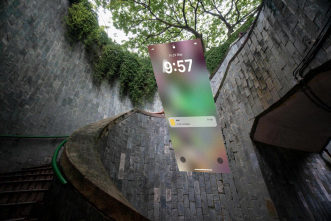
**9:57**
